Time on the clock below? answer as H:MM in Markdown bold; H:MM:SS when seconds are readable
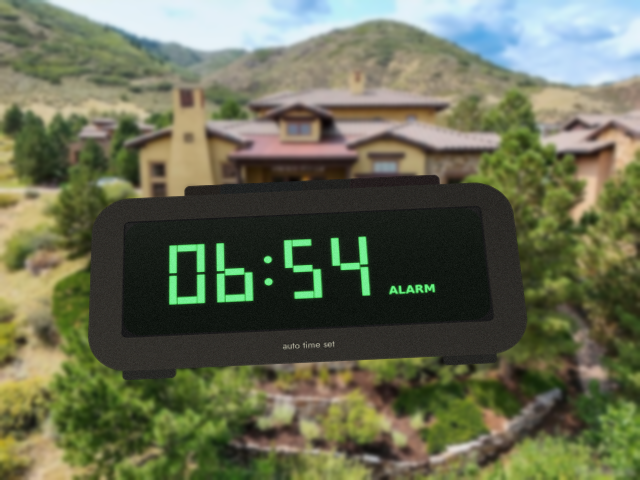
**6:54**
